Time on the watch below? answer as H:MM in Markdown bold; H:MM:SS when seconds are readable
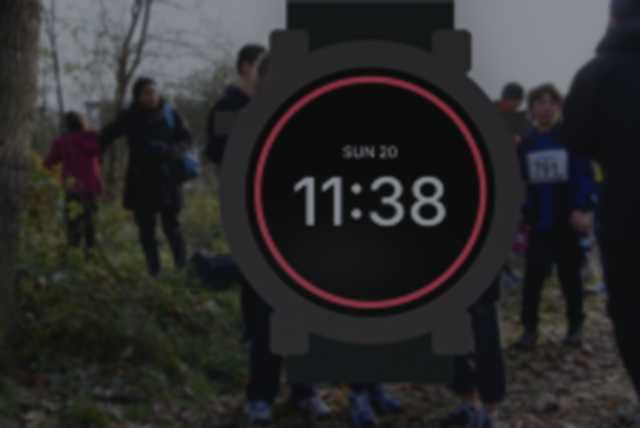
**11:38**
